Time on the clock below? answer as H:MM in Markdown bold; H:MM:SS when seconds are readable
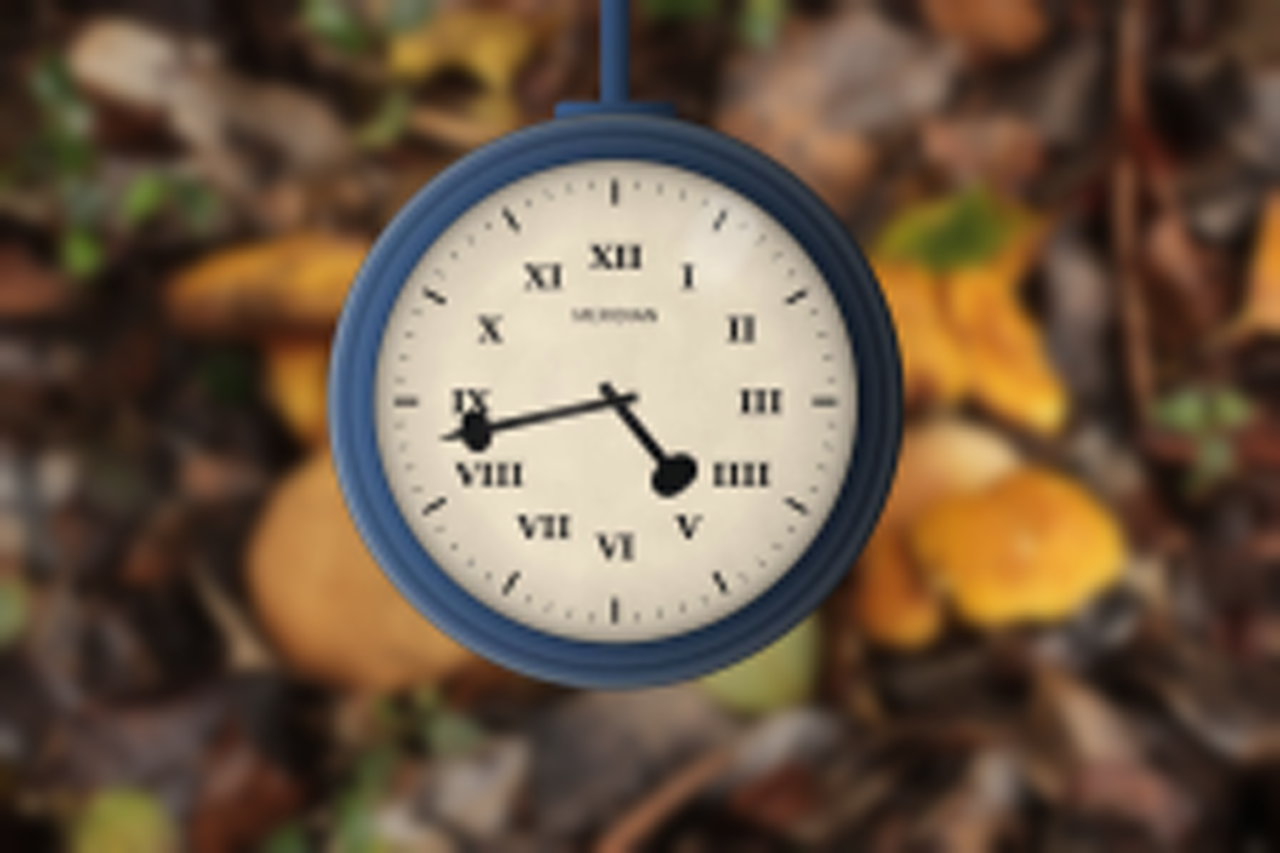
**4:43**
